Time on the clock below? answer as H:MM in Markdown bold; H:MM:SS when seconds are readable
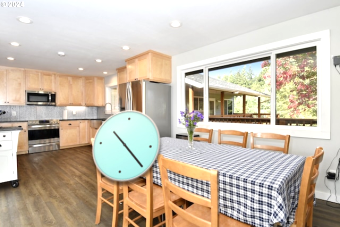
**10:22**
